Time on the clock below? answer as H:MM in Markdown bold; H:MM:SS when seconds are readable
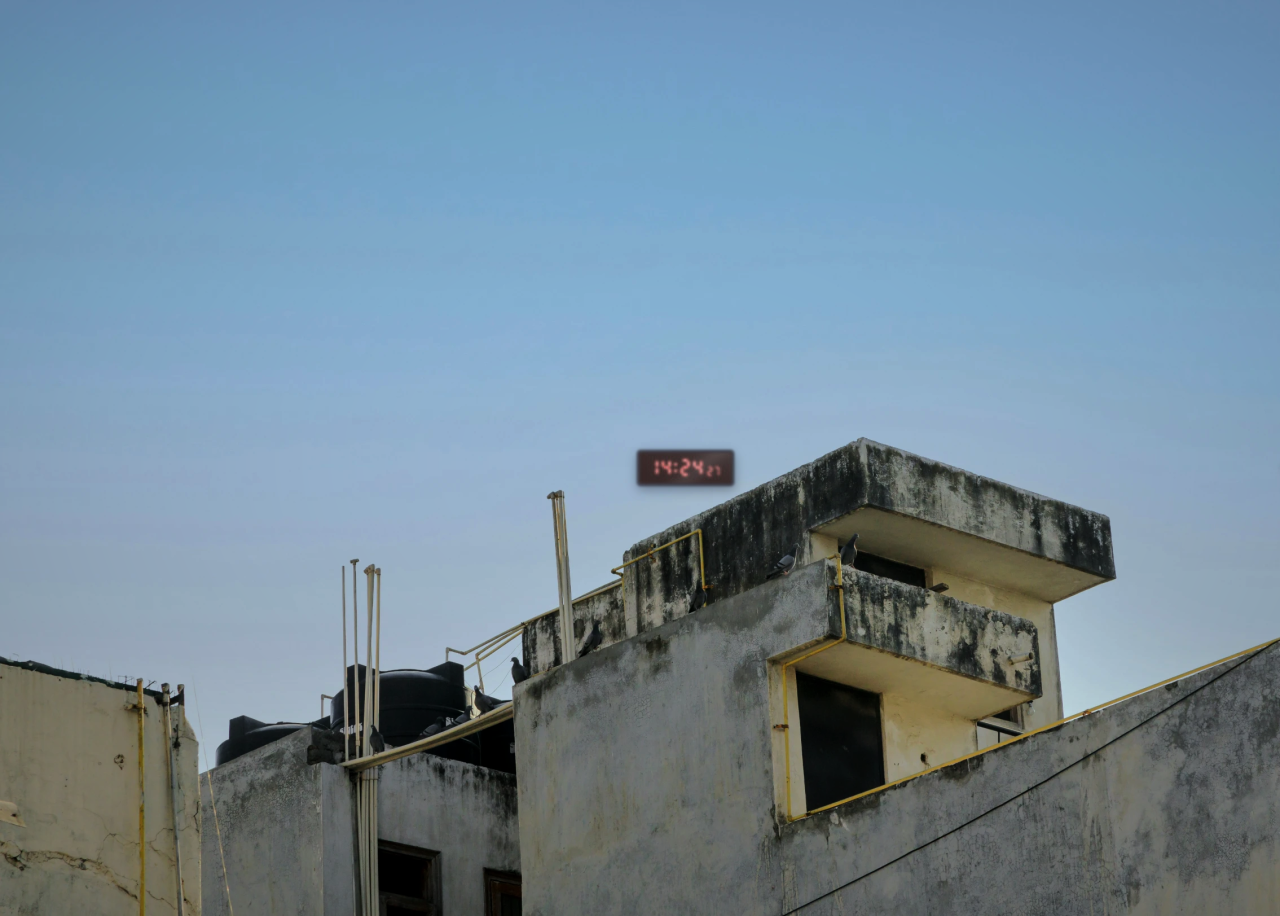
**14:24**
